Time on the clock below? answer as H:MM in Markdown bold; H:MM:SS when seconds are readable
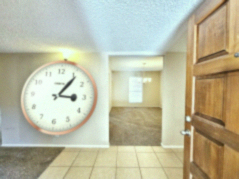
**3:06**
